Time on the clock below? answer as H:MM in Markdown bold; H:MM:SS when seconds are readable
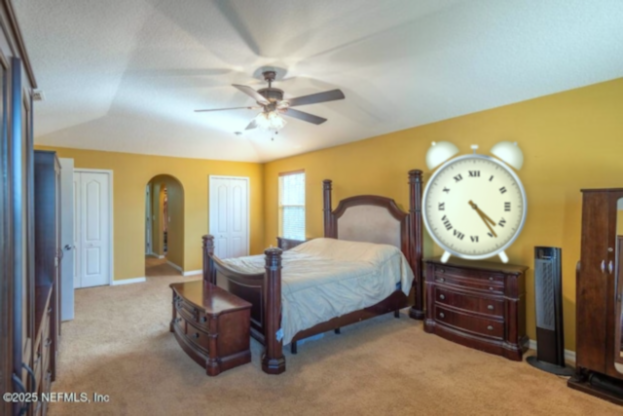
**4:24**
